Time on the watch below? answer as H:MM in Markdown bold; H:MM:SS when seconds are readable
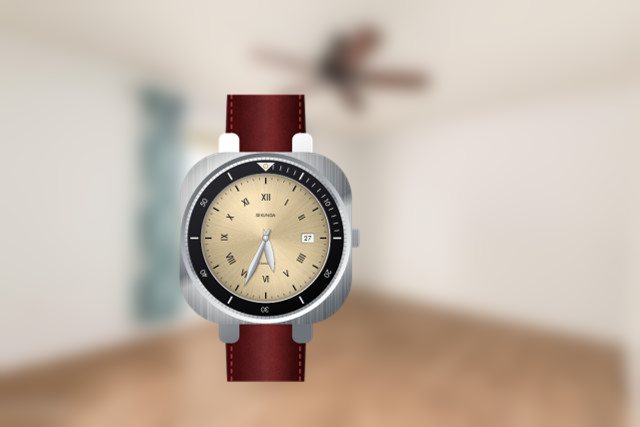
**5:34**
